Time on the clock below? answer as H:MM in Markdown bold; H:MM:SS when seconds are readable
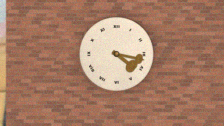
**4:17**
